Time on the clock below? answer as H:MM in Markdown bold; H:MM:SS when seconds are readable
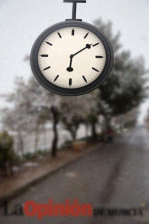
**6:09**
